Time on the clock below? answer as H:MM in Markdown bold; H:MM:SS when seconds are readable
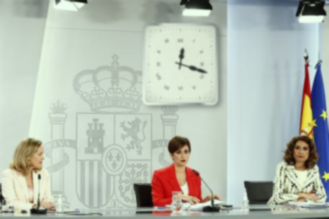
**12:18**
